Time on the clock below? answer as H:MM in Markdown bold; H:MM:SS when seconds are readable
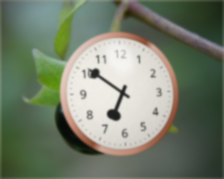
**6:51**
